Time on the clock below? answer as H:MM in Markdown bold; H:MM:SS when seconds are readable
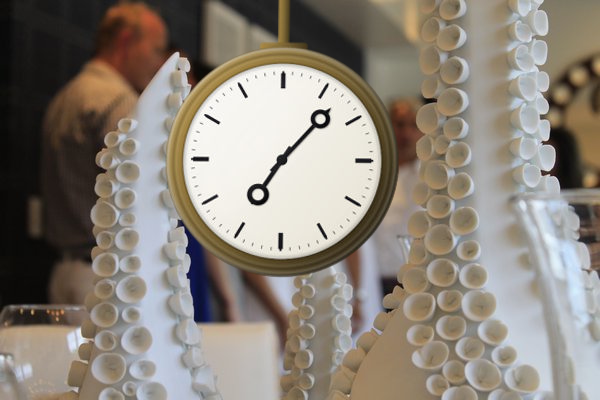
**7:07**
